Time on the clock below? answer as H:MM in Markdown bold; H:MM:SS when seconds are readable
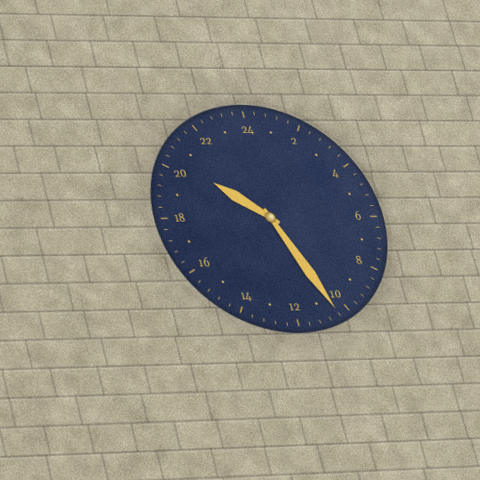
**20:26**
